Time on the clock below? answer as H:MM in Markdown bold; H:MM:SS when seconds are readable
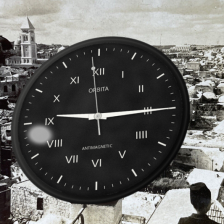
**9:14:59**
